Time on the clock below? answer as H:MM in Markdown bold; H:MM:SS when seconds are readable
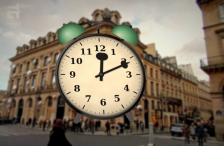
**12:11**
